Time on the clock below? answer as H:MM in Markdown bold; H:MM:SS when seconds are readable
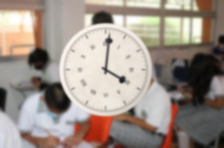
**4:01**
